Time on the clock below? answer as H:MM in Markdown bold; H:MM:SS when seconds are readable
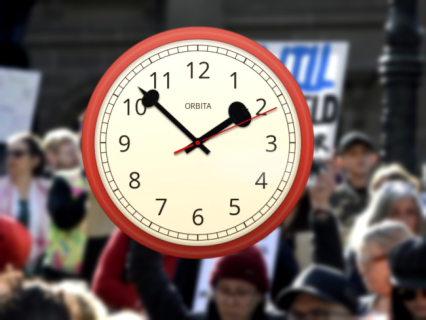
**1:52:11**
